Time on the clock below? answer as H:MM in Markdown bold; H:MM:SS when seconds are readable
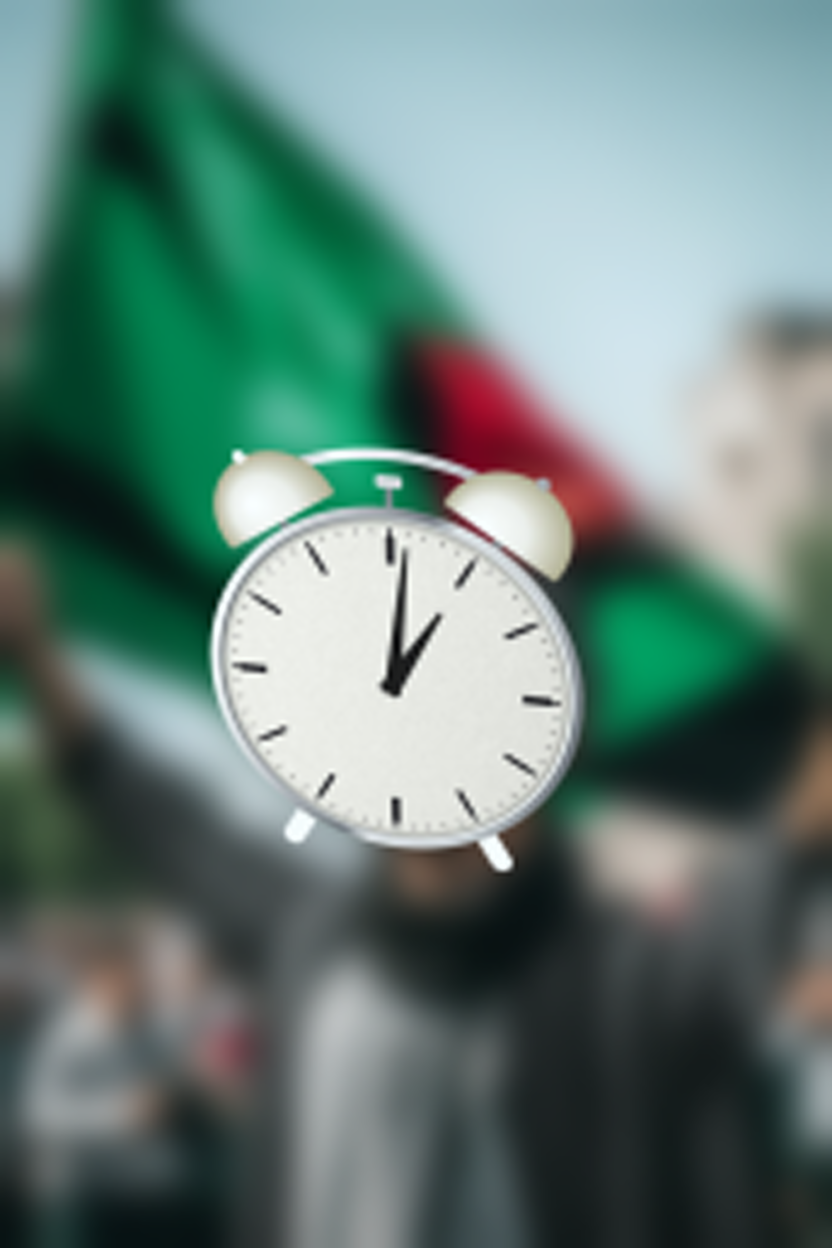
**1:01**
